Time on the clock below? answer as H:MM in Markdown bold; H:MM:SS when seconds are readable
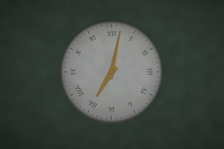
**7:02**
